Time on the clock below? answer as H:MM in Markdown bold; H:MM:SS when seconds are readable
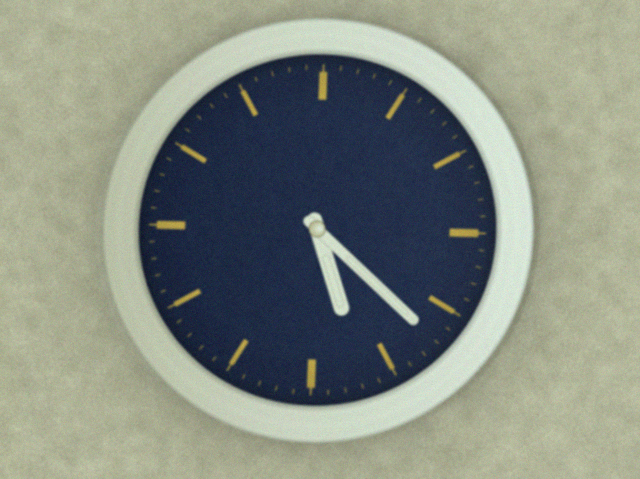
**5:22**
